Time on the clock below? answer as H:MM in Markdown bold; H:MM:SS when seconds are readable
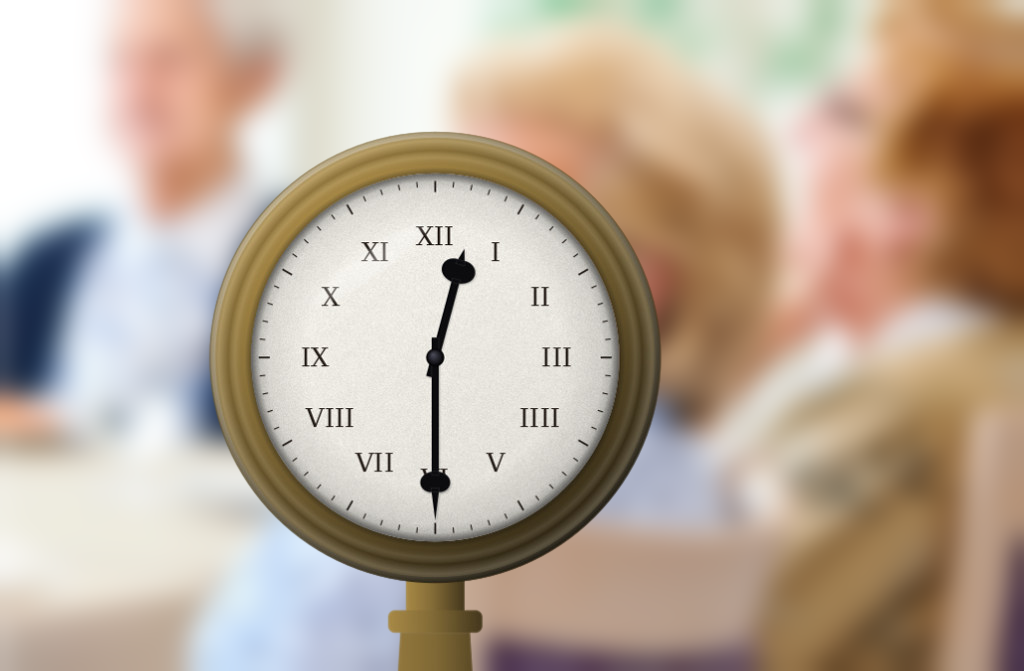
**12:30**
